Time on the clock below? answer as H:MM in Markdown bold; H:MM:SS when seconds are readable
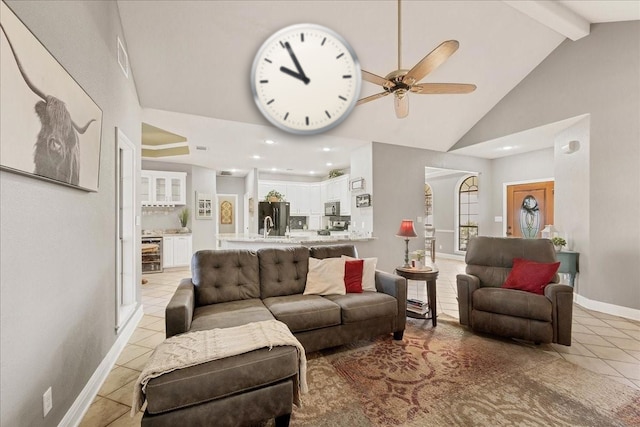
**9:56**
